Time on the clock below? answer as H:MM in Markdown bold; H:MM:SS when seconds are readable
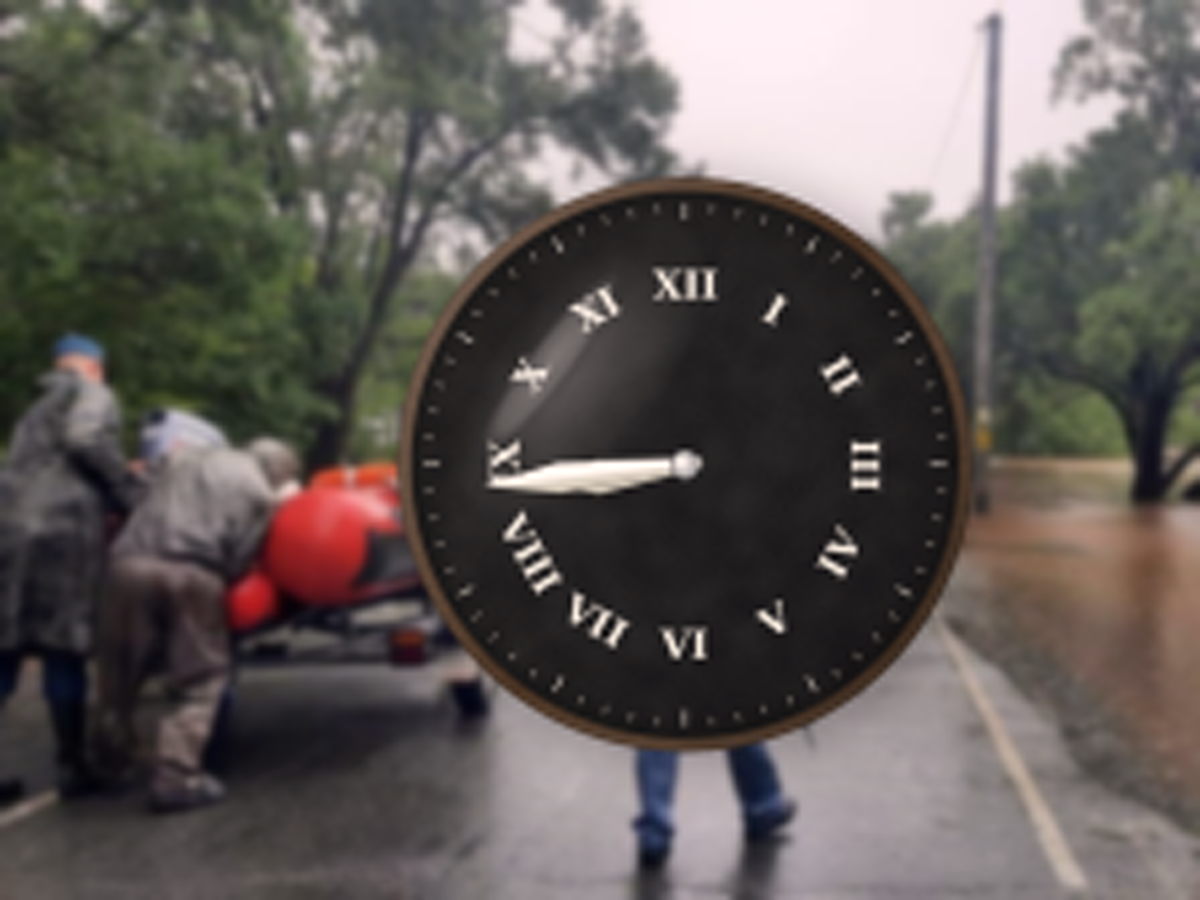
**8:44**
